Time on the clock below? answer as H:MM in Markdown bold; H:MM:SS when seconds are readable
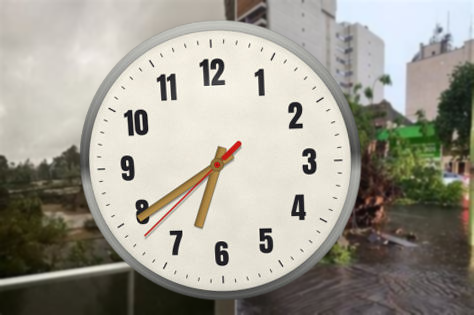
**6:39:38**
